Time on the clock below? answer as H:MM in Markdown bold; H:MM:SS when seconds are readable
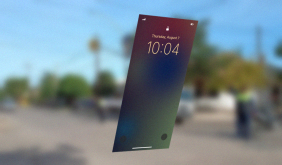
**10:04**
